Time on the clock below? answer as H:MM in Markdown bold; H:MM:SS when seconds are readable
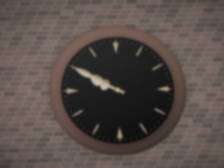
**9:50**
